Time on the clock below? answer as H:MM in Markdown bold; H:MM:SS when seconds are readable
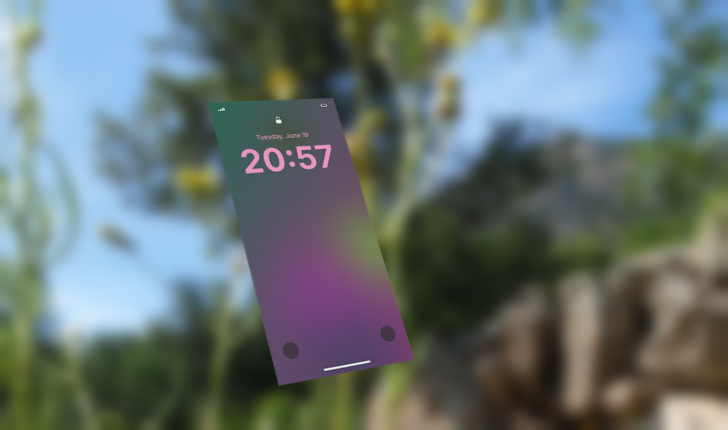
**20:57**
